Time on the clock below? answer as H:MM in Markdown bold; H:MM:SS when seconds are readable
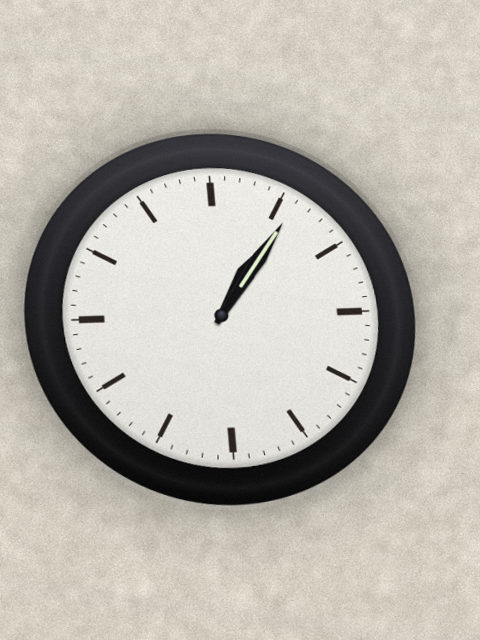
**1:06**
